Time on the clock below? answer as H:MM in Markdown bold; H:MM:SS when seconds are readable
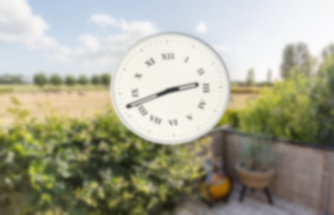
**2:42**
